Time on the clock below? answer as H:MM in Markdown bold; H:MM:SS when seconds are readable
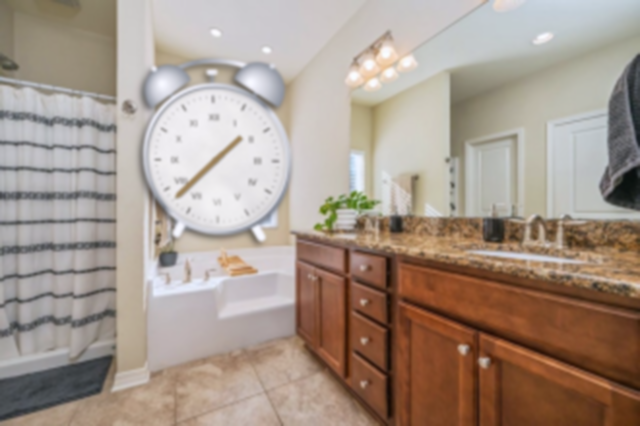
**1:38**
